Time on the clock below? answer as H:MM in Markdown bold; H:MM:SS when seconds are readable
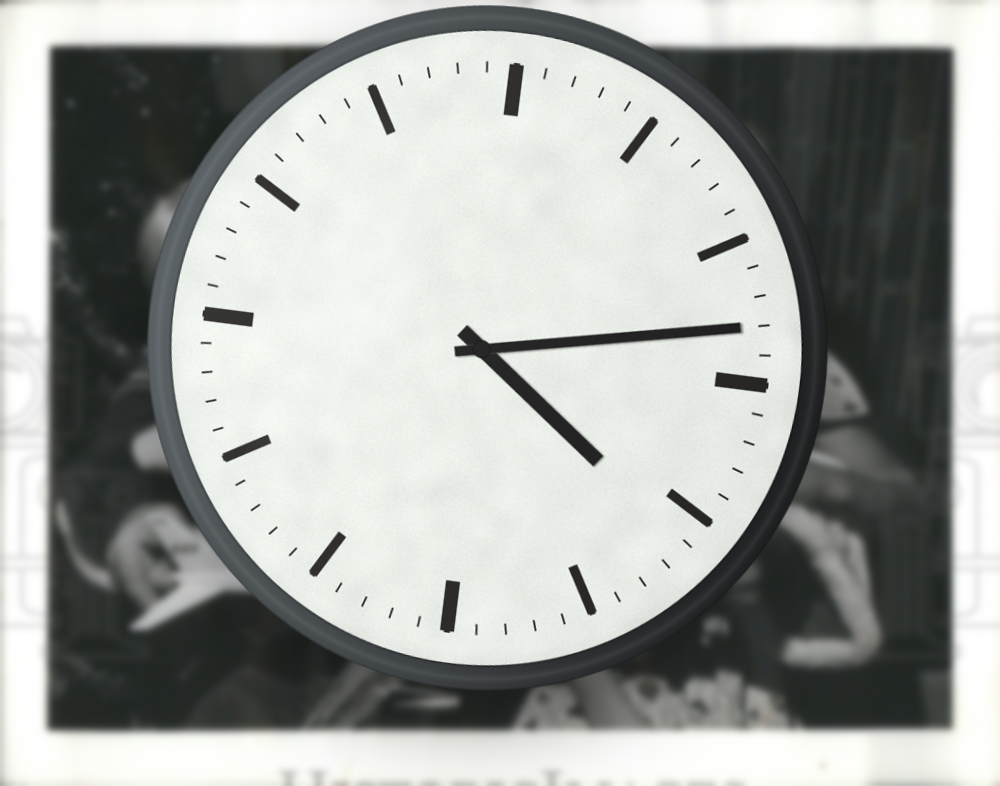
**4:13**
